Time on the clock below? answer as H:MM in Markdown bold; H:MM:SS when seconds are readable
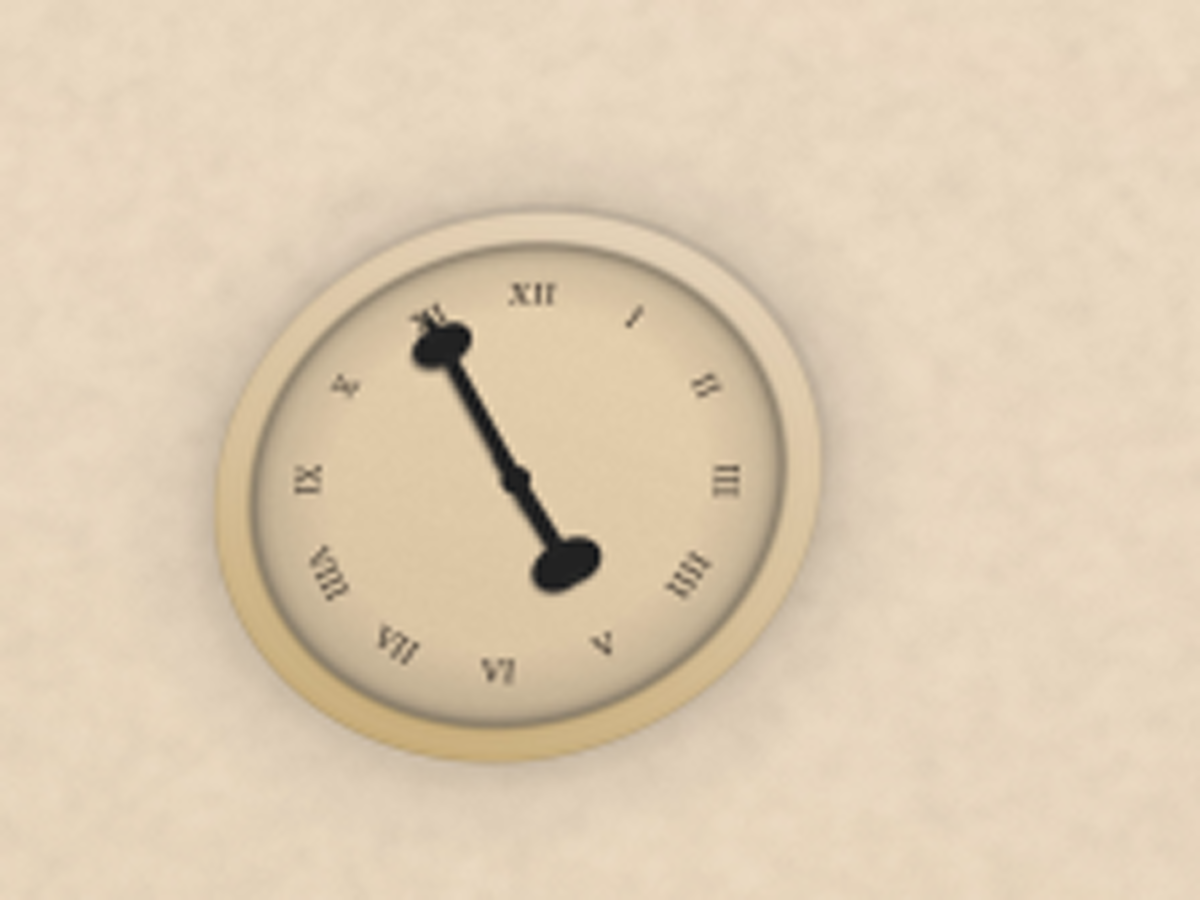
**4:55**
